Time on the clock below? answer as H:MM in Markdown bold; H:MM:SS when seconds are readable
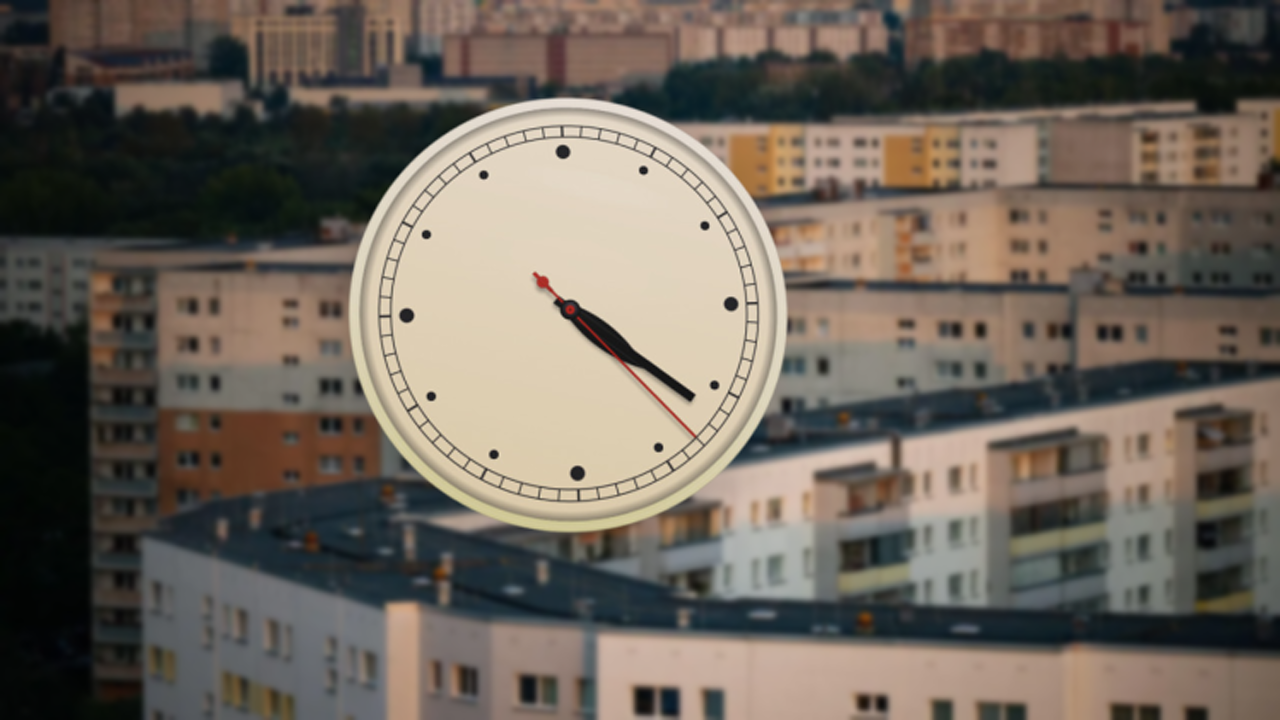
**4:21:23**
